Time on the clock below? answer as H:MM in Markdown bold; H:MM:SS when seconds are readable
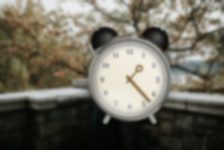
**1:23**
